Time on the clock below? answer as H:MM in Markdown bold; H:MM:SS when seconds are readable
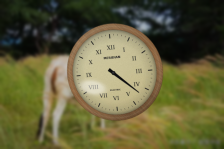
**4:22**
